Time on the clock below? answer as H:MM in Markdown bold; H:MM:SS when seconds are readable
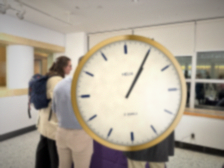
**1:05**
